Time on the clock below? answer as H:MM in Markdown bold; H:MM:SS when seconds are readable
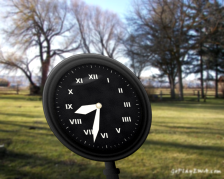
**8:33**
